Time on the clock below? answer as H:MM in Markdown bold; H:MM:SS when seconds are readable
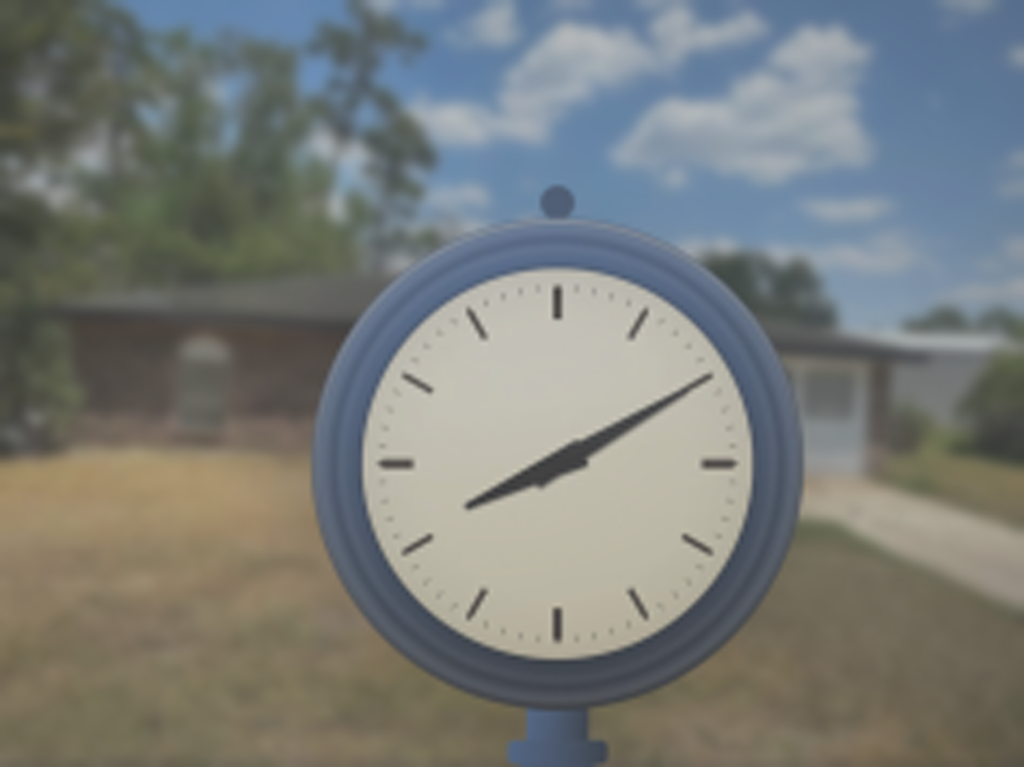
**8:10**
